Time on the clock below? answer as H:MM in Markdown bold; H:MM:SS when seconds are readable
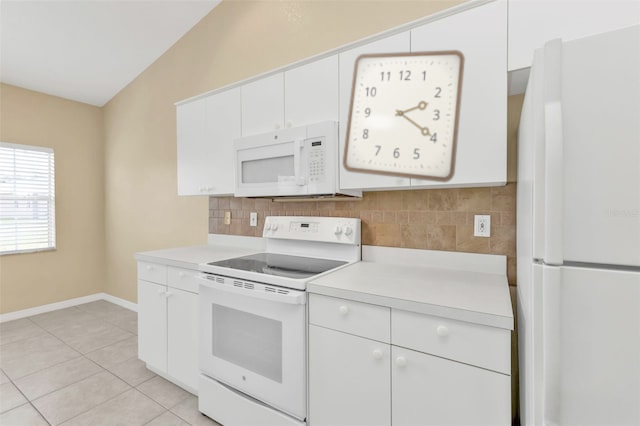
**2:20**
